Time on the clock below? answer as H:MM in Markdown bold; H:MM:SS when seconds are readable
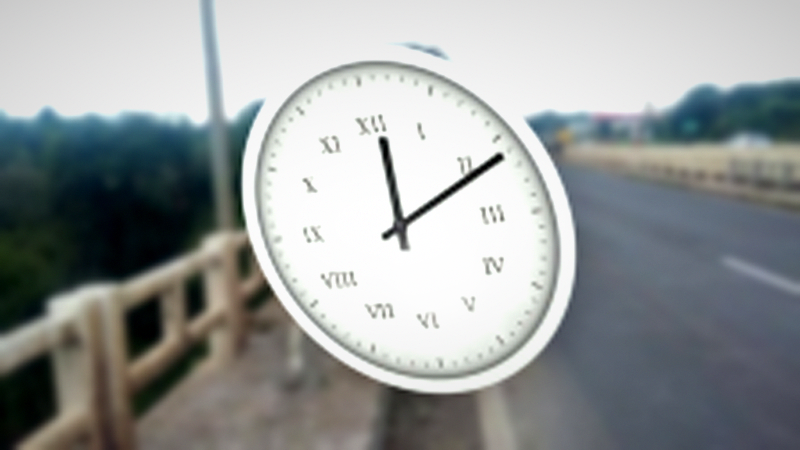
**12:11**
